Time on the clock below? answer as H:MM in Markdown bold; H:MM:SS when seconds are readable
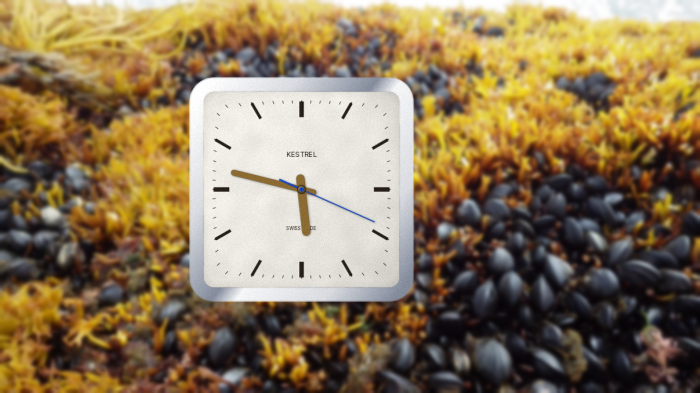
**5:47:19**
